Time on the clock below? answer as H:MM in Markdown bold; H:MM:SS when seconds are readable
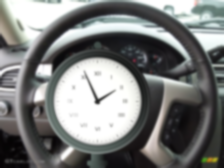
**1:56**
